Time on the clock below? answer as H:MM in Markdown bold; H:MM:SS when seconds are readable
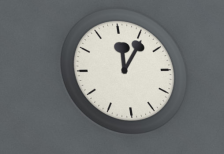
**12:06**
